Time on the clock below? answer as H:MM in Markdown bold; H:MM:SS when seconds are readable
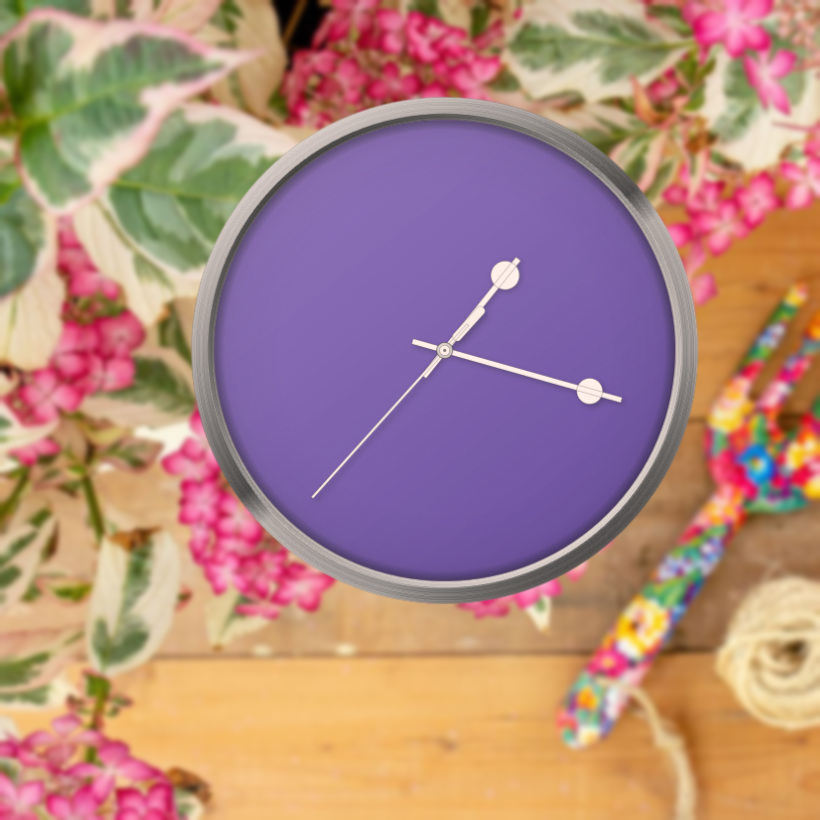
**1:17:37**
